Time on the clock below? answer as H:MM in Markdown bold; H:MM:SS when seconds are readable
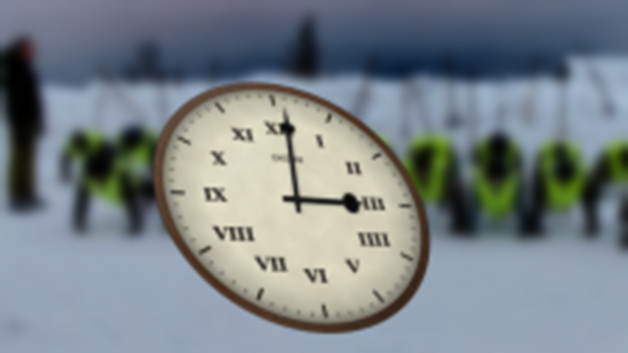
**3:01**
